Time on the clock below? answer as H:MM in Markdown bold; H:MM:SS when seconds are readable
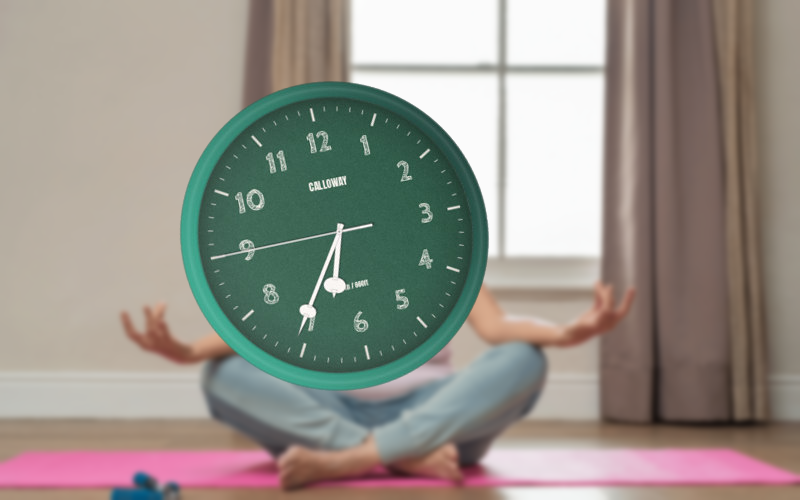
**6:35:45**
